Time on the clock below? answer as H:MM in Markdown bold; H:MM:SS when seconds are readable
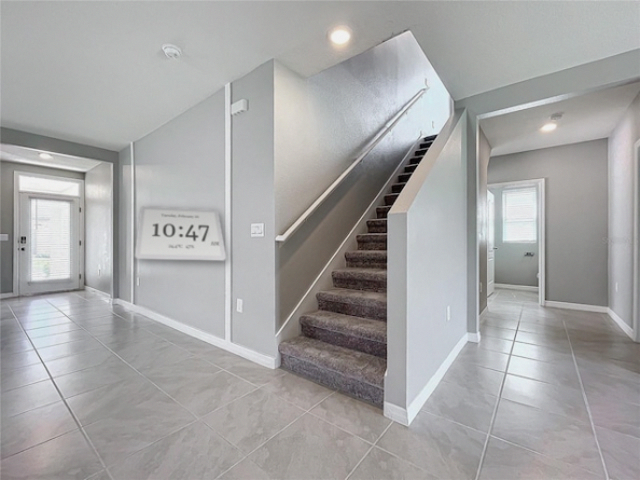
**10:47**
